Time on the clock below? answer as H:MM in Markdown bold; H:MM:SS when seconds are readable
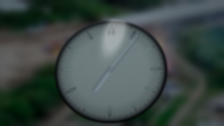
**7:06**
